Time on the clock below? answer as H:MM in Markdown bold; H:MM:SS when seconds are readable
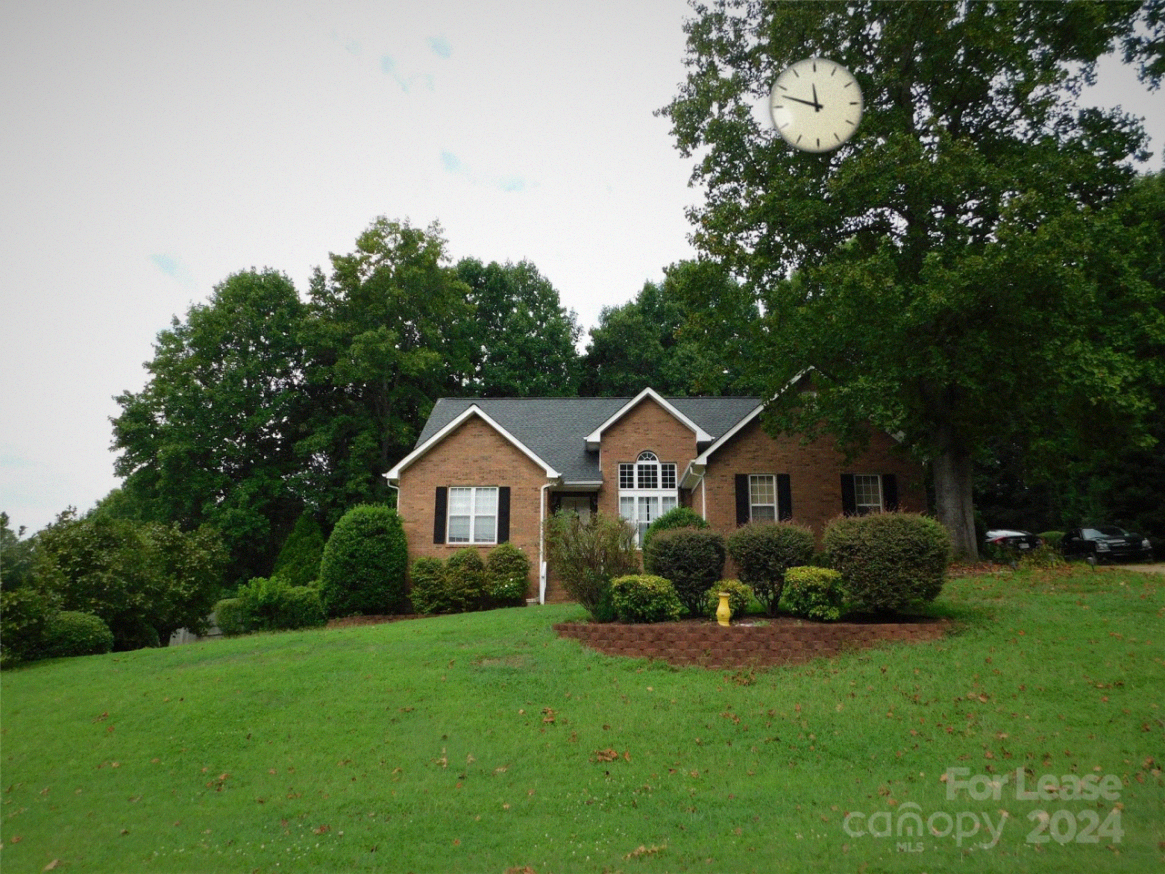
**11:48**
